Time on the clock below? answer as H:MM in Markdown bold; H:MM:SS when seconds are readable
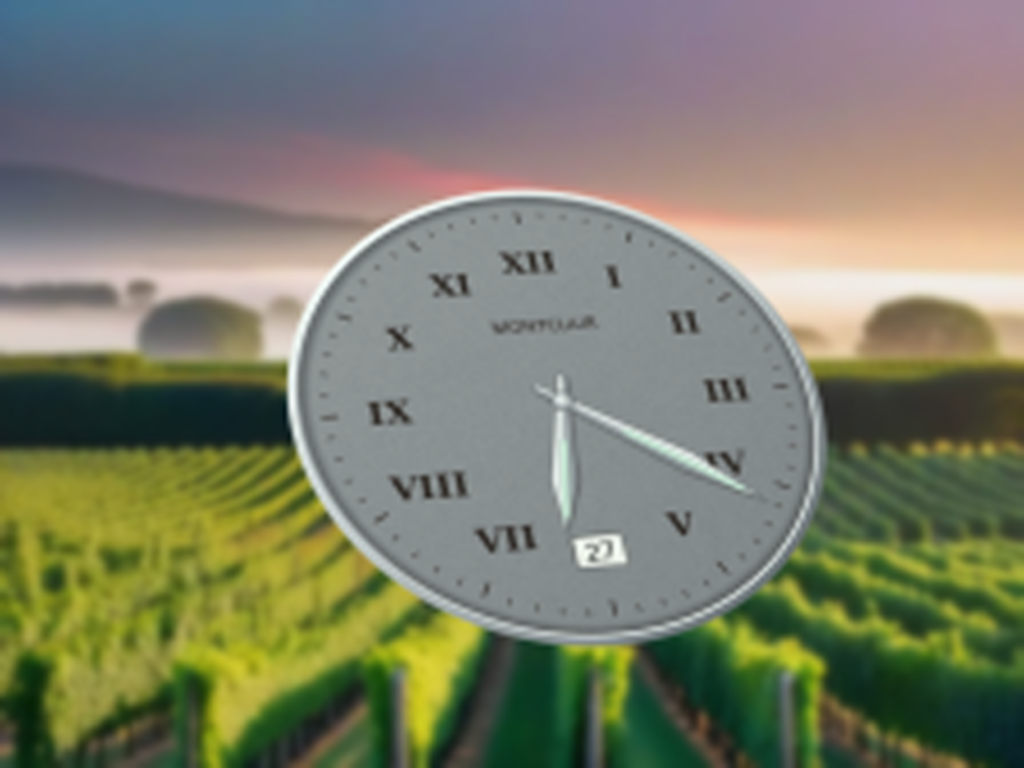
**6:21**
